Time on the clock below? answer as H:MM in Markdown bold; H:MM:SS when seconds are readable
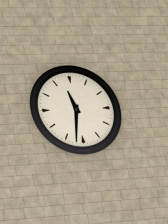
**11:32**
